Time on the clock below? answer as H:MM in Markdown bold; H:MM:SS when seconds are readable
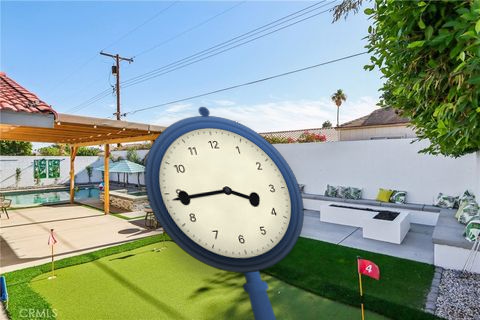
**3:44**
